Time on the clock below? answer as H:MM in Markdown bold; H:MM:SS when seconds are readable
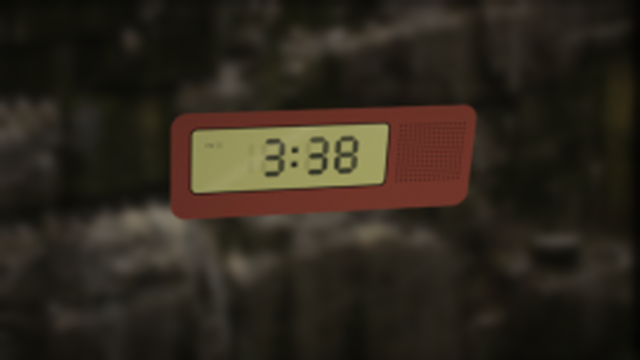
**3:38**
